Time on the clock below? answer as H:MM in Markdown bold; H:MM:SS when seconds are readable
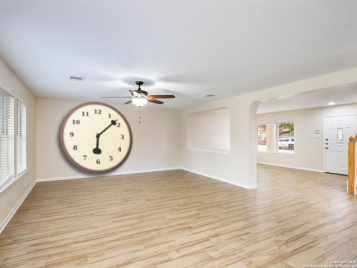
**6:08**
